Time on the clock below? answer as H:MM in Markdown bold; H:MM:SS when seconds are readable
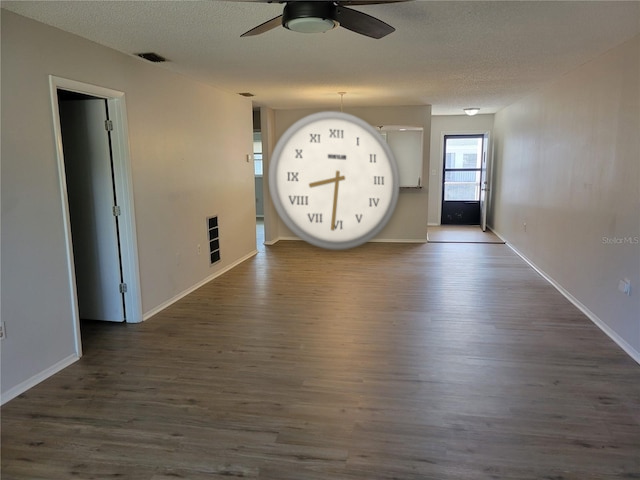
**8:31**
